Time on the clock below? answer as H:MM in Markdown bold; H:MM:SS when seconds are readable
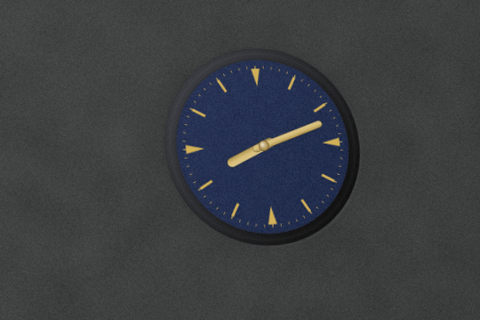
**8:12**
